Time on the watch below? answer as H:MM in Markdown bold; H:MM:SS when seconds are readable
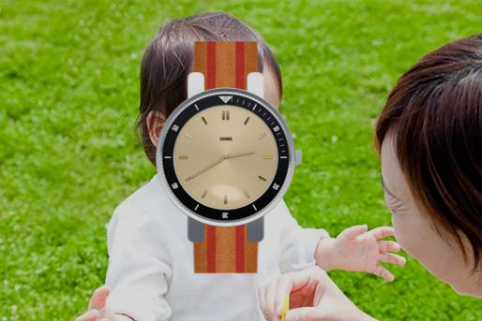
**2:40**
